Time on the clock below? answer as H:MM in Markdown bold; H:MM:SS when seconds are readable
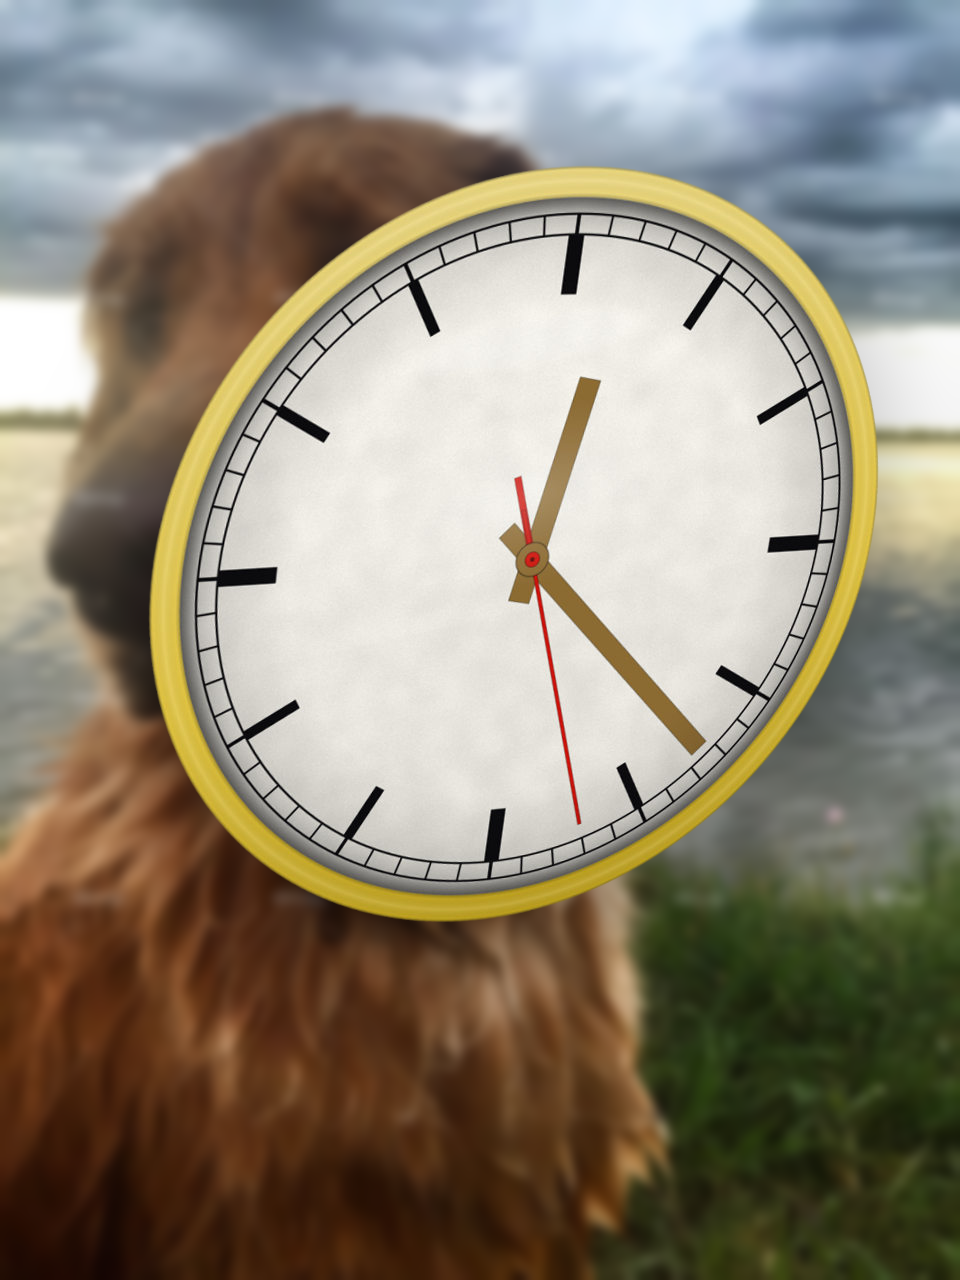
**12:22:27**
